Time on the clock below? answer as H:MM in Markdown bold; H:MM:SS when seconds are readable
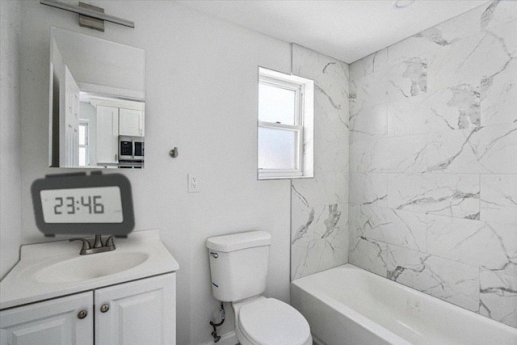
**23:46**
